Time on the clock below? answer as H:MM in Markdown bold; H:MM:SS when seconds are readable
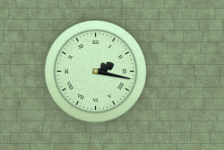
**2:17**
